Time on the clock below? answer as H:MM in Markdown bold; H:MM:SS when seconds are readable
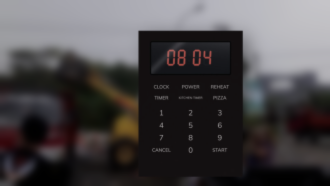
**8:04**
